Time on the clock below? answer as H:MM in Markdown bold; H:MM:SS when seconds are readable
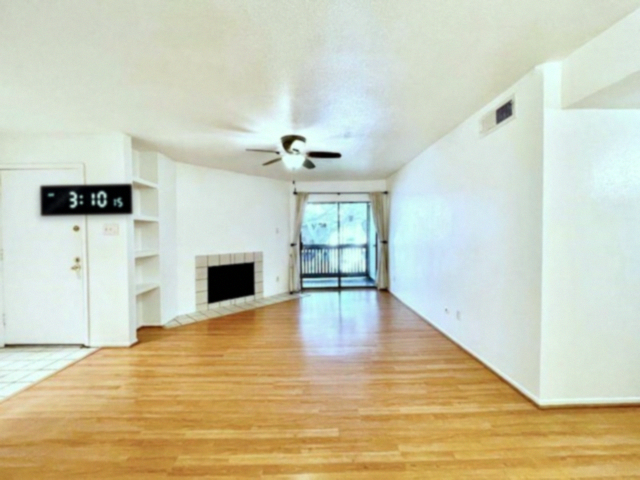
**3:10**
